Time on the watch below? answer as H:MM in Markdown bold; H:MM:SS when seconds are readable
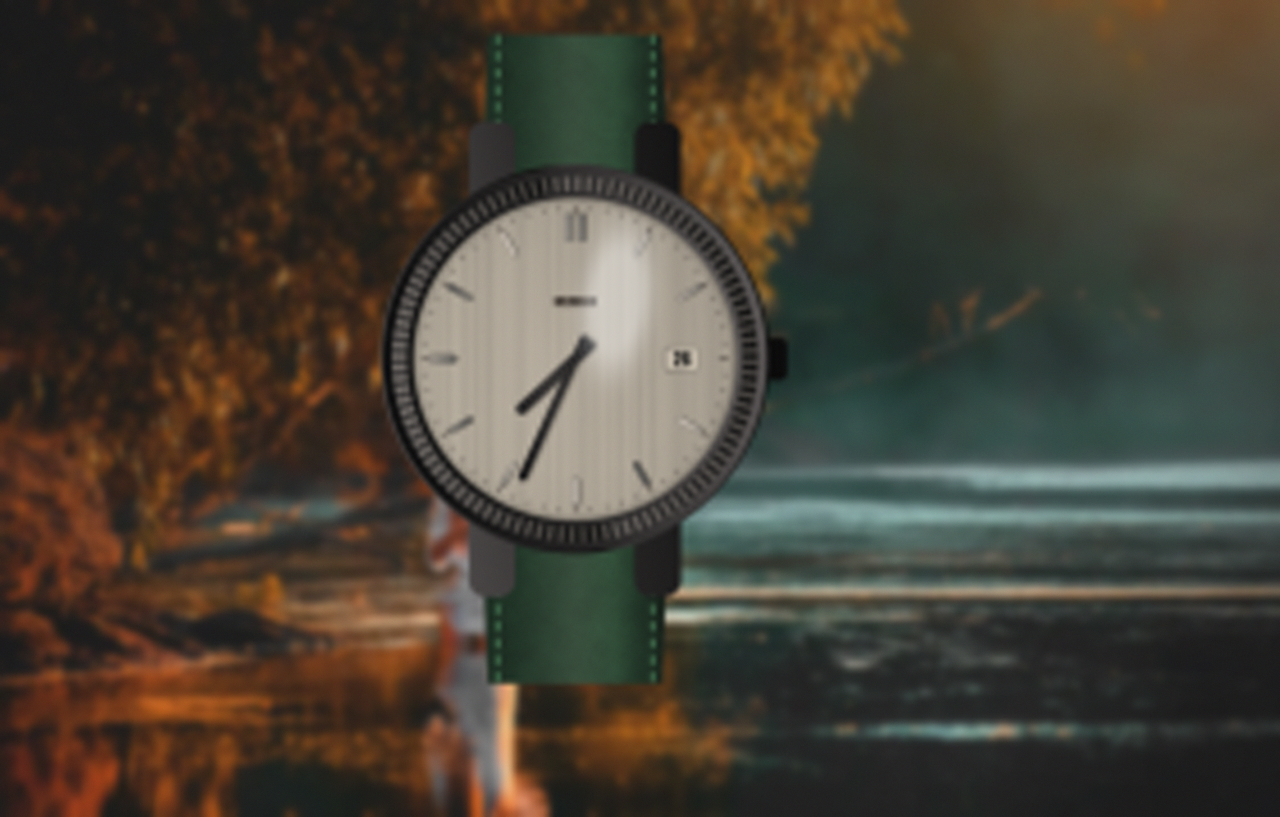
**7:34**
